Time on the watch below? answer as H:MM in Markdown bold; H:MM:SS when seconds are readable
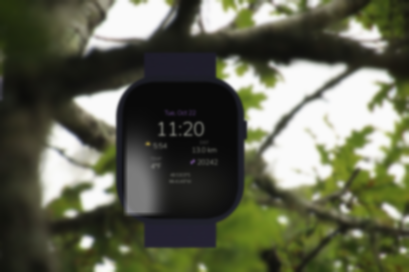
**11:20**
